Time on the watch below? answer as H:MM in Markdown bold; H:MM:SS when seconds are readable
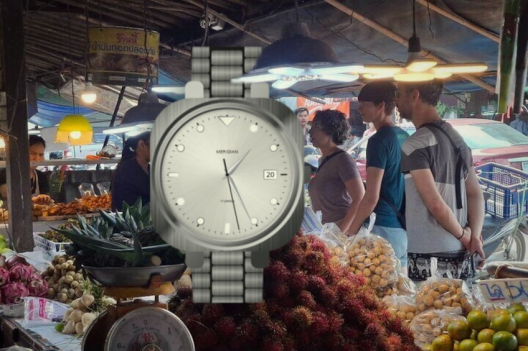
**1:25:28**
